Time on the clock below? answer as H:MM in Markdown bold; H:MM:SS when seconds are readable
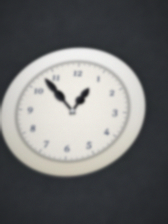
**12:53**
